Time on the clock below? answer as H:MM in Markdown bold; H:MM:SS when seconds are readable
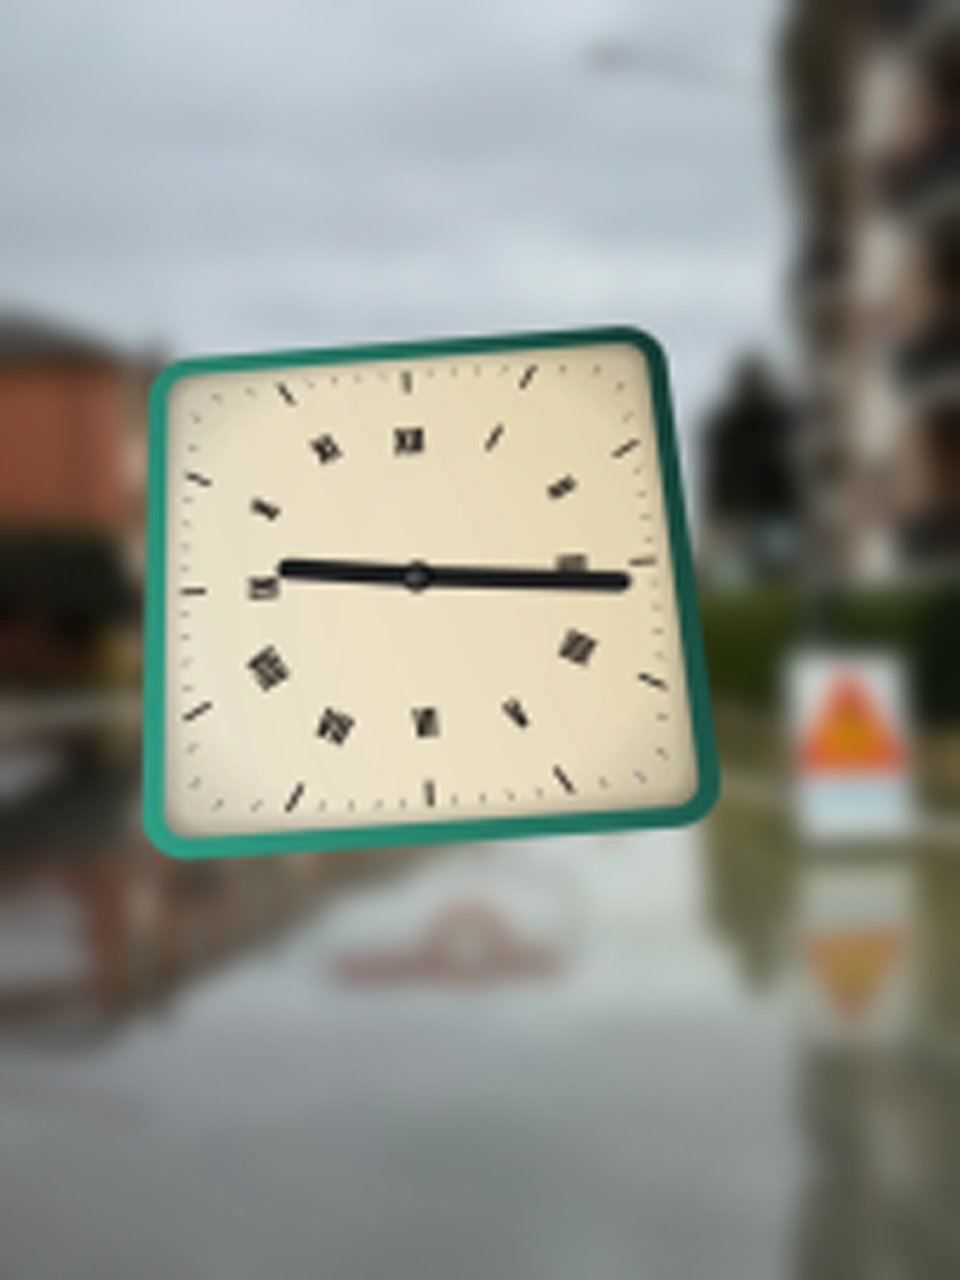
**9:16**
